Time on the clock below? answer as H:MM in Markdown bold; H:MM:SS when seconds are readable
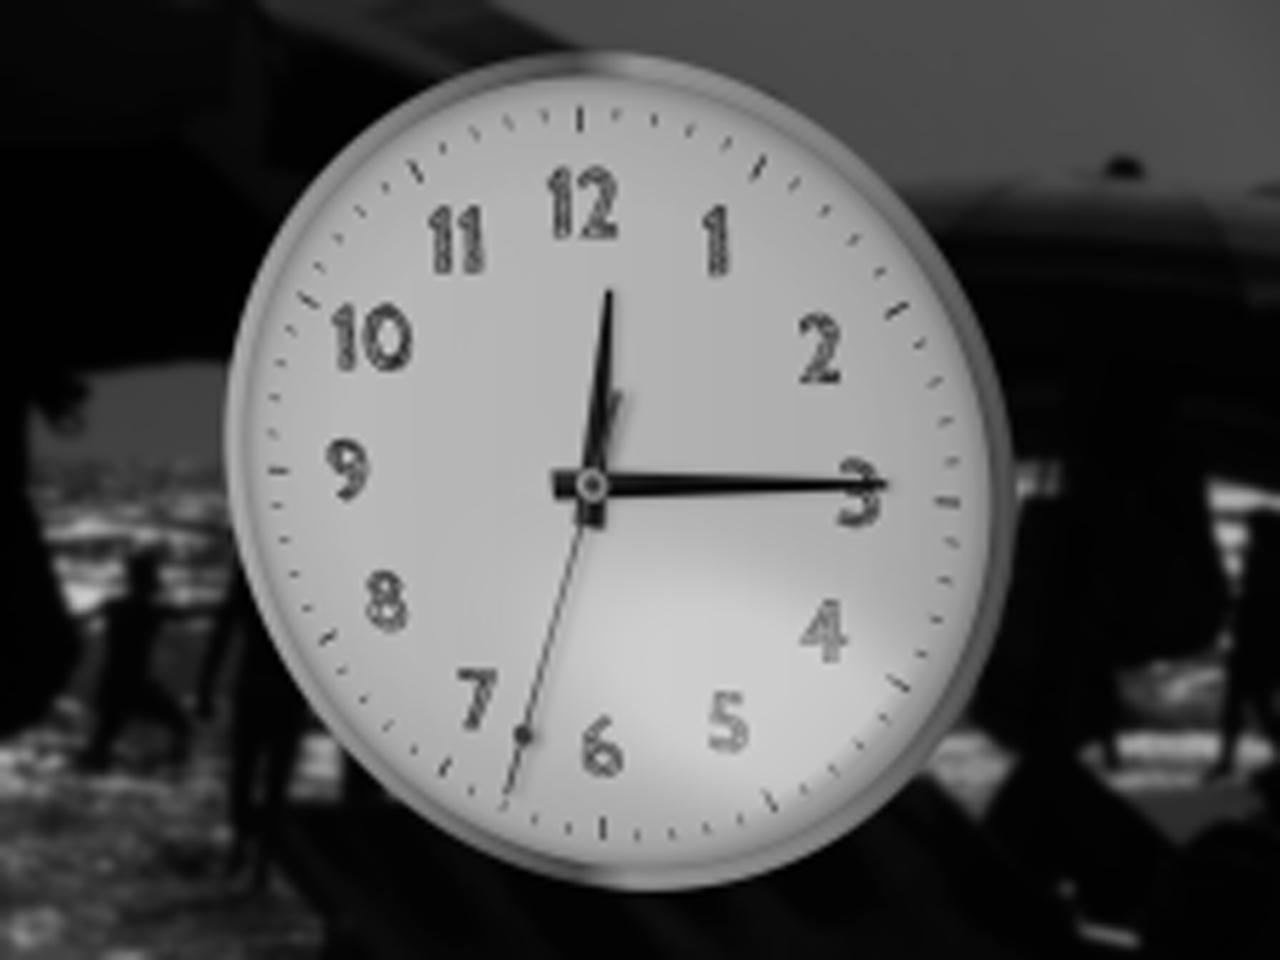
**12:14:33**
